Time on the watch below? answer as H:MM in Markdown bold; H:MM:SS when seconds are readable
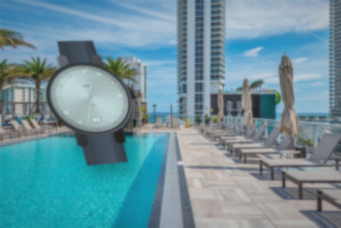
**12:33**
